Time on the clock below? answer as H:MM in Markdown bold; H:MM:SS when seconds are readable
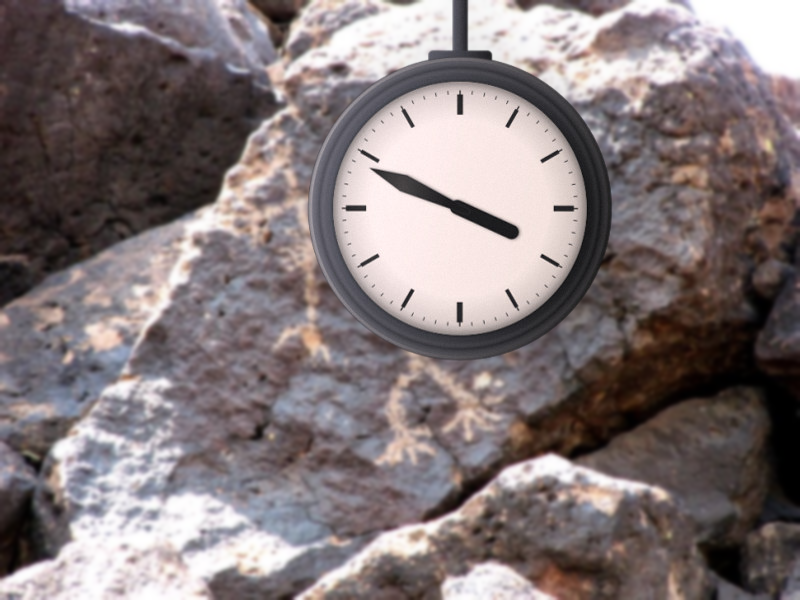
**3:49**
